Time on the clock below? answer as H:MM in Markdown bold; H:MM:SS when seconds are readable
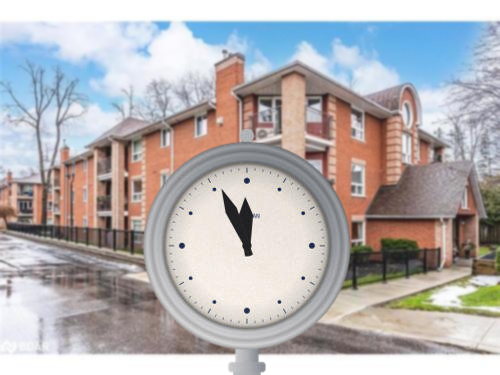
**11:56**
